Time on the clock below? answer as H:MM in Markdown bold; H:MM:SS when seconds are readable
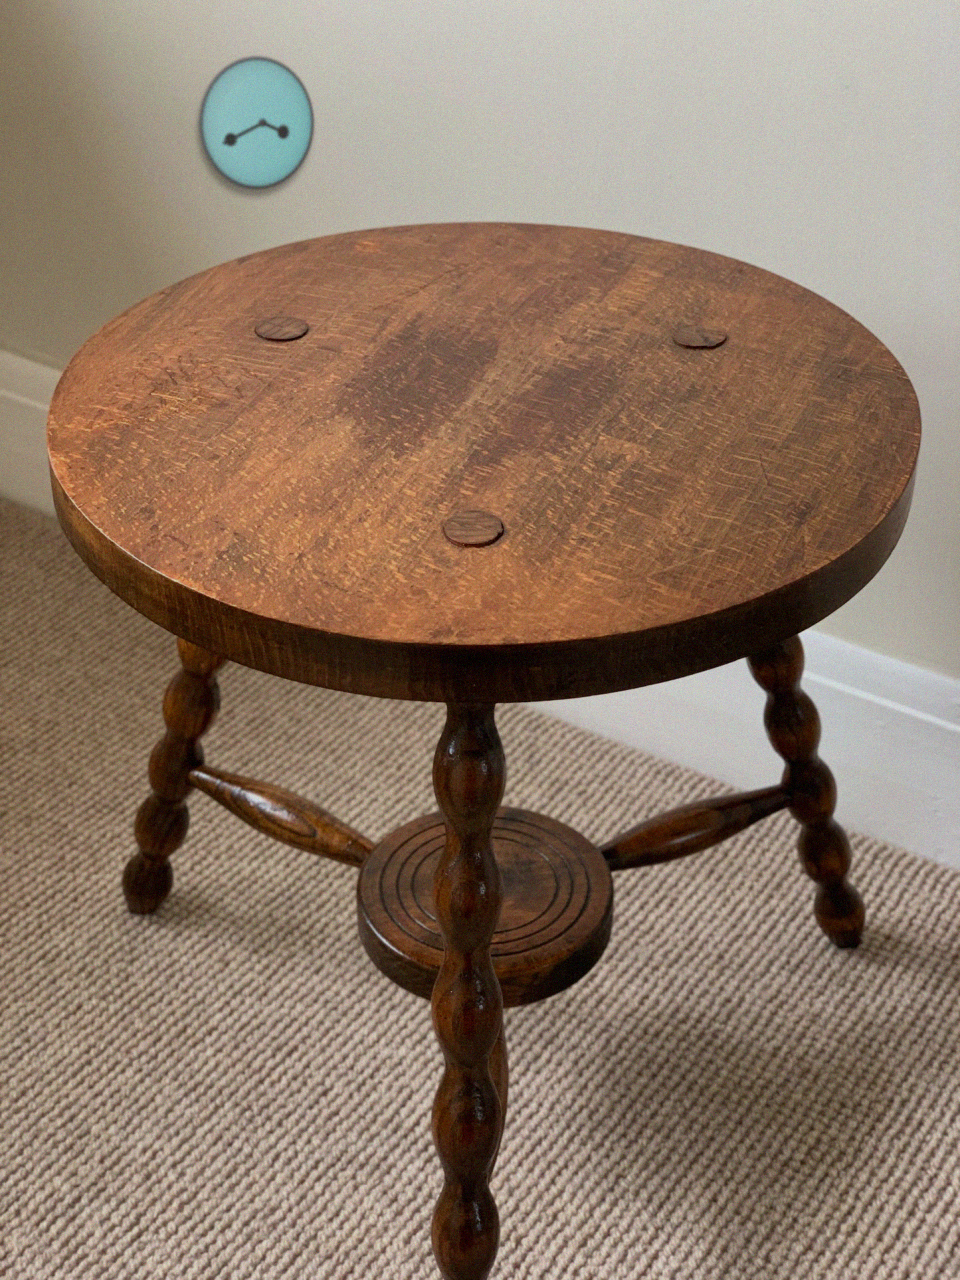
**3:41**
